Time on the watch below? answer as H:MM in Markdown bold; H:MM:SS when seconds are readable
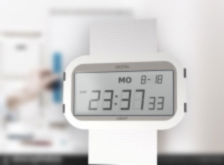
**23:37:33**
